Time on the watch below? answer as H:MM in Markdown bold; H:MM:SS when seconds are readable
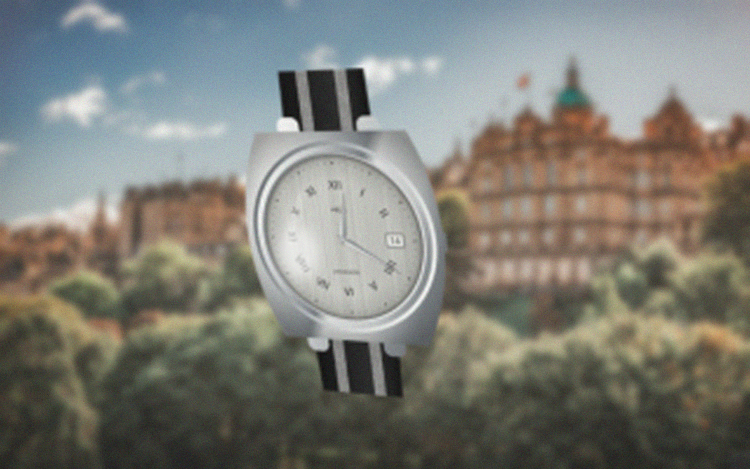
**12:20**
